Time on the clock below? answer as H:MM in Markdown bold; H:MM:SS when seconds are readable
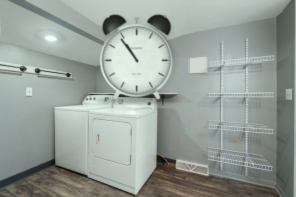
**10:54**
